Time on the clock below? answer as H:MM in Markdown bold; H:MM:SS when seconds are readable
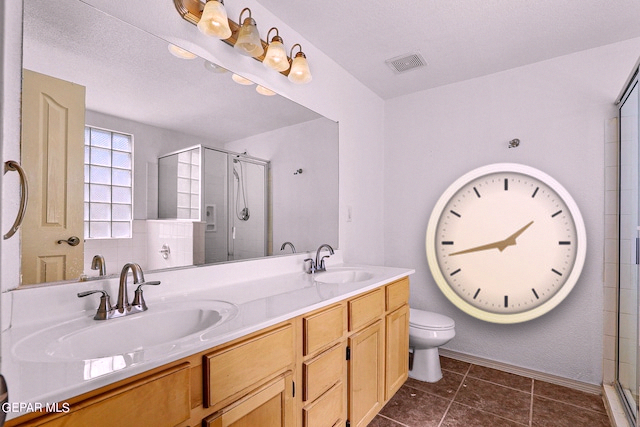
**1:43**
